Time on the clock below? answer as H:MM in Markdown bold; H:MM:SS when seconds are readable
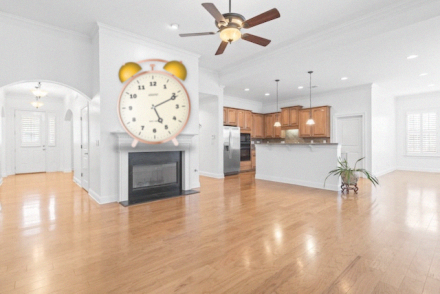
**5:11**
